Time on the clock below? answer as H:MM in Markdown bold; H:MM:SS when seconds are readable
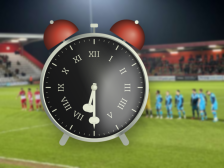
**6:30**
